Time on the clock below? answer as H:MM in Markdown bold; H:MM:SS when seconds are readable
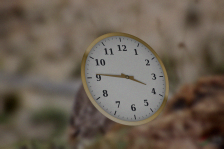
**3:46**
